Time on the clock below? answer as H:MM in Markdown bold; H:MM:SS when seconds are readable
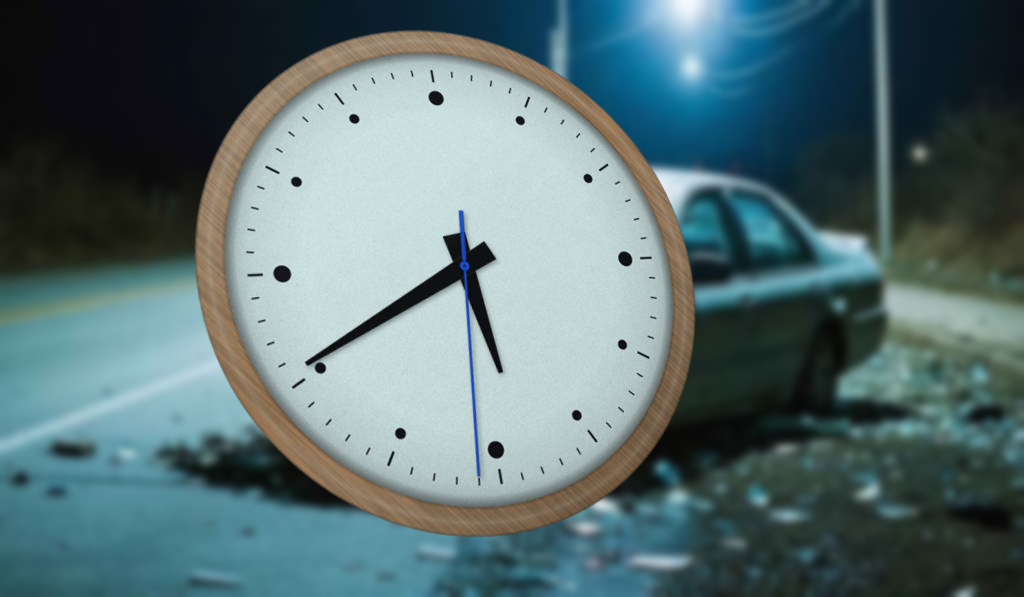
**5:40:31**
